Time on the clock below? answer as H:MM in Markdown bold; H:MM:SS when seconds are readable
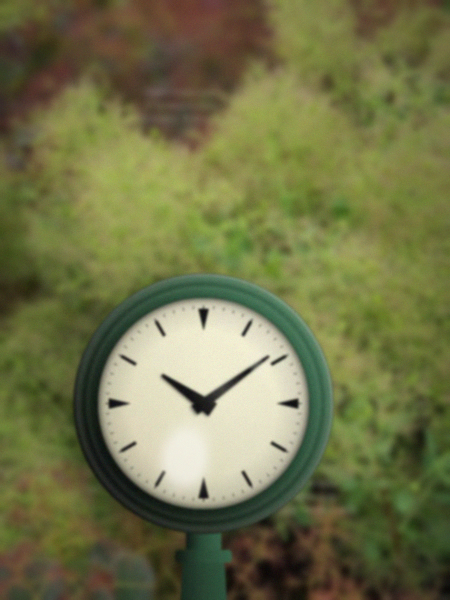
**10:09**
